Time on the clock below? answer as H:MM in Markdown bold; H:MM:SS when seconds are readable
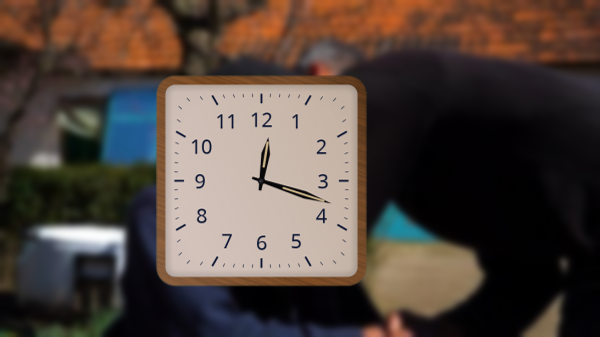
**12:18**
